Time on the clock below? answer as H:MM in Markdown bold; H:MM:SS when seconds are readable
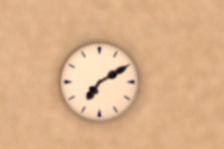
**7:10**
